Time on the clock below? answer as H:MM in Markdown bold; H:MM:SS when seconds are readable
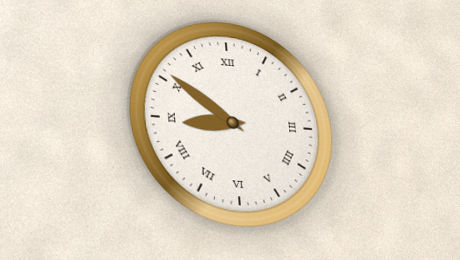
**8:51**
